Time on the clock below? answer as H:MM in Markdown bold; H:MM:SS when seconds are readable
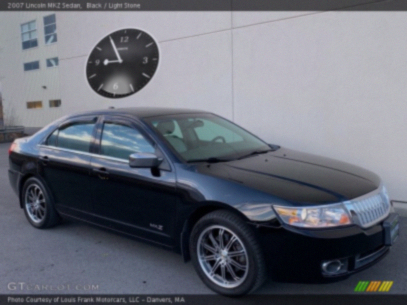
**8:55**
